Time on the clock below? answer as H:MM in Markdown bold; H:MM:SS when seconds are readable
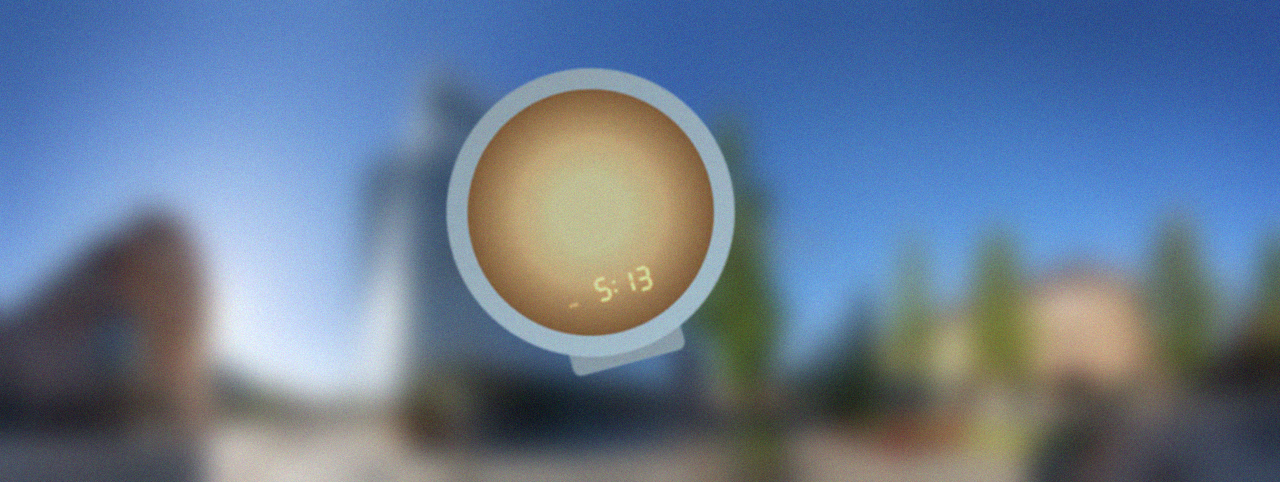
**5:13**
